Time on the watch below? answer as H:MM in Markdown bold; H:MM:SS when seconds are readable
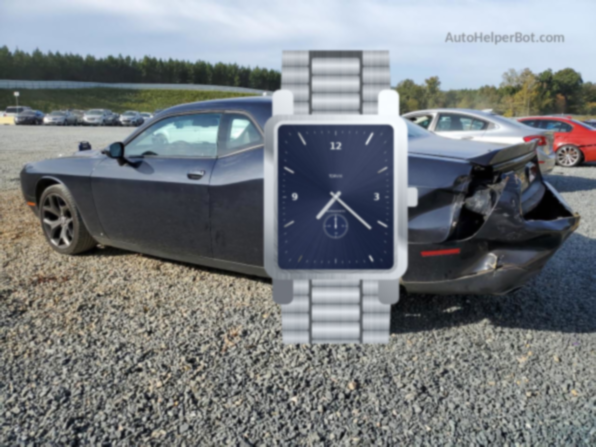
**7:22**
